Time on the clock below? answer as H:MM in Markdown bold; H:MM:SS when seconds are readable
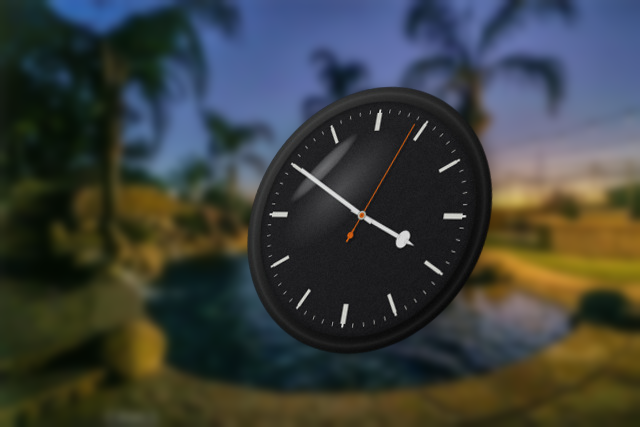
**3:50:04**
